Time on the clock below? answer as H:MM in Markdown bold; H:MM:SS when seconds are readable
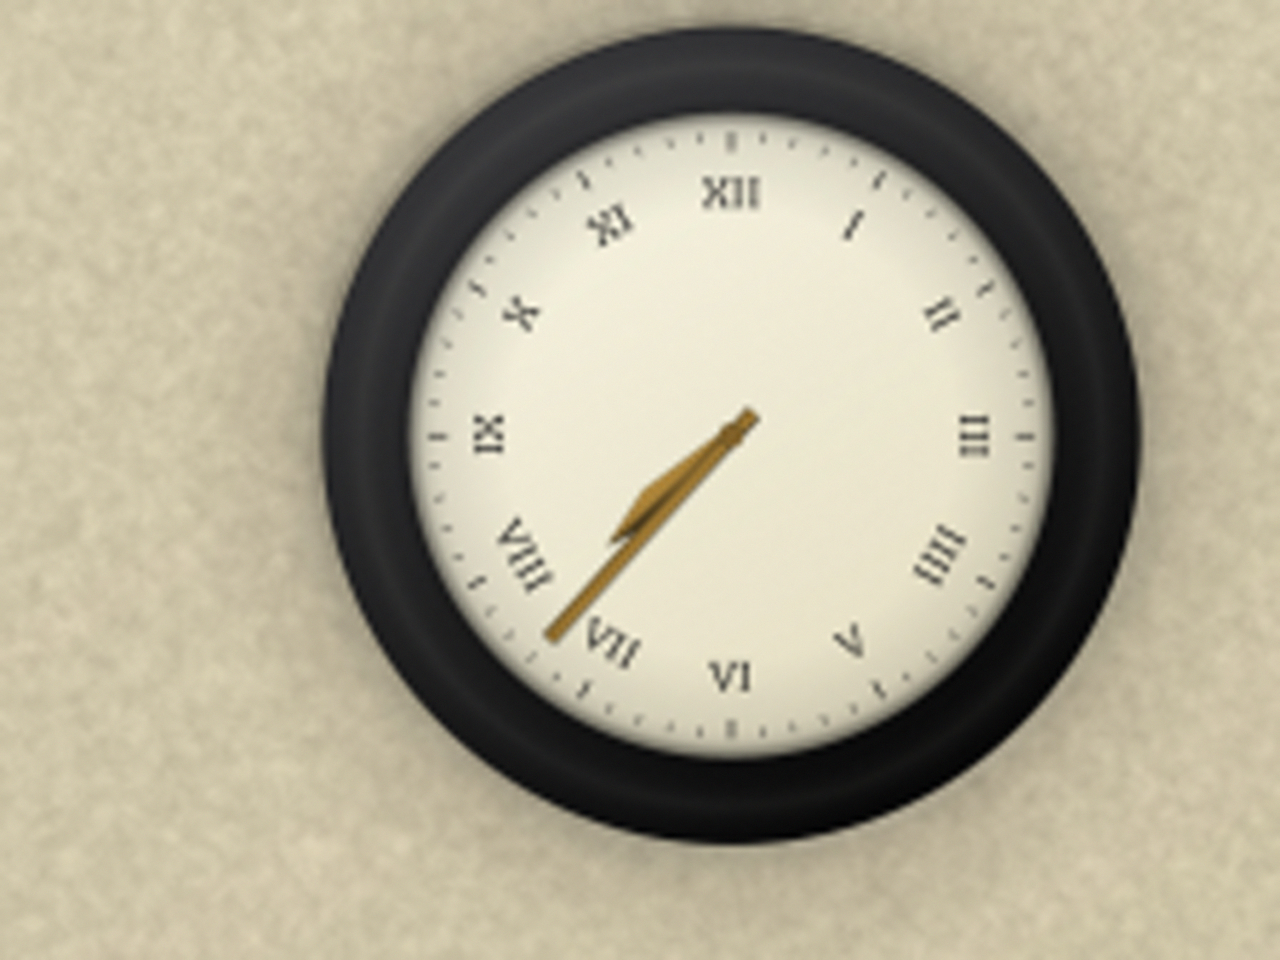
**7:37**
